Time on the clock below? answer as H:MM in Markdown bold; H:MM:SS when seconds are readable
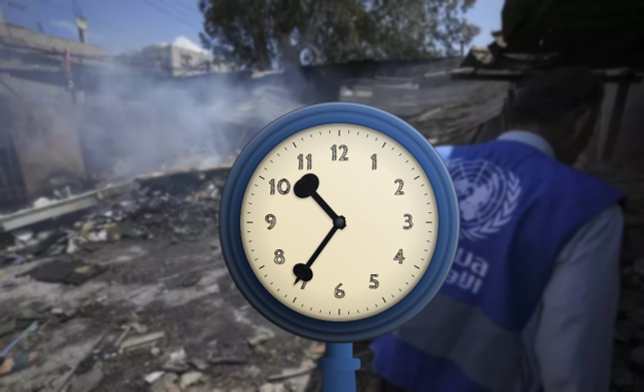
**10:36**
